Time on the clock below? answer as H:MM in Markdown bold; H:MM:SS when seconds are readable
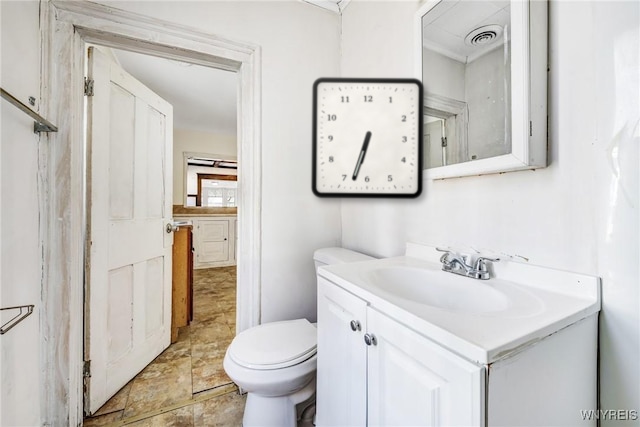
**6:33**
